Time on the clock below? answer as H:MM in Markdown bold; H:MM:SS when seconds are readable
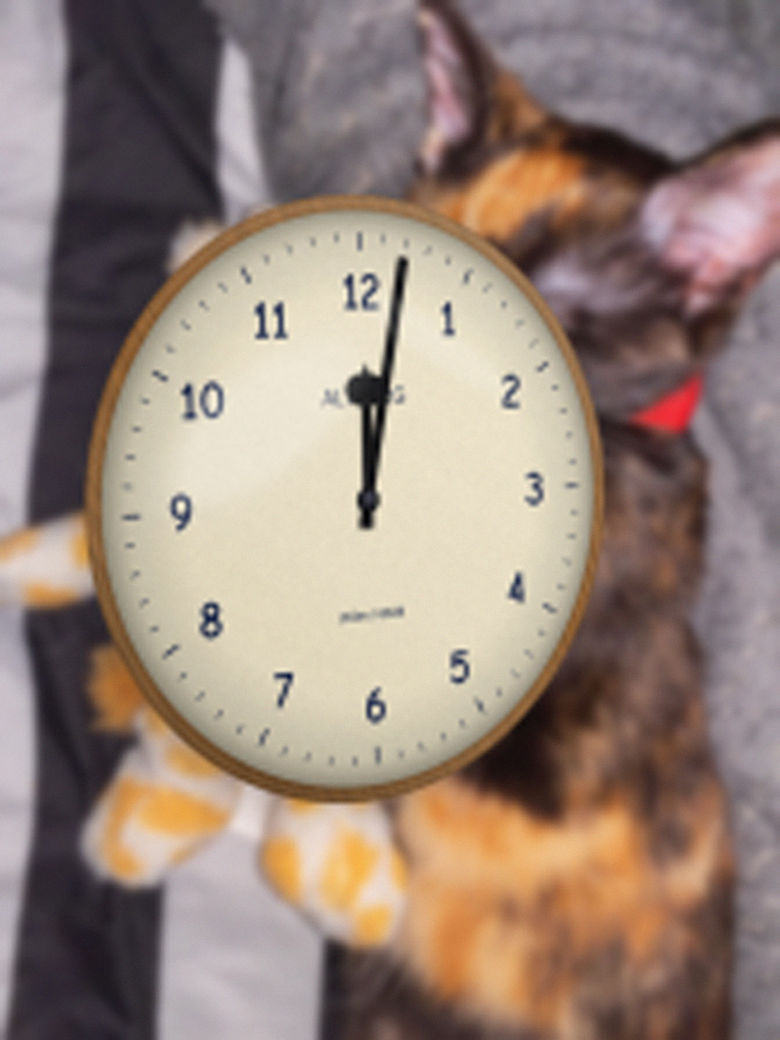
**12:02**
